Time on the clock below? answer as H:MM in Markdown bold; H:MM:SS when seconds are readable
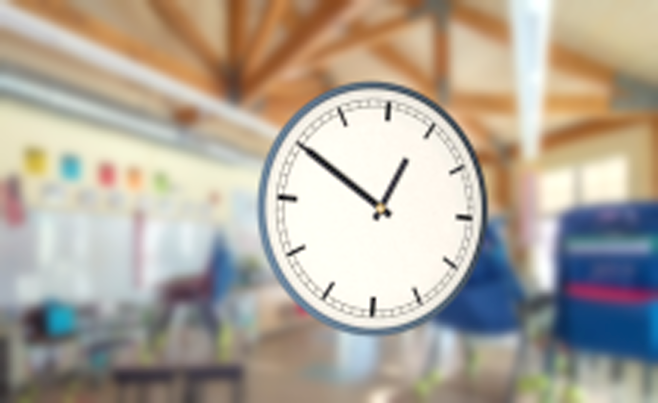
**12:50**
